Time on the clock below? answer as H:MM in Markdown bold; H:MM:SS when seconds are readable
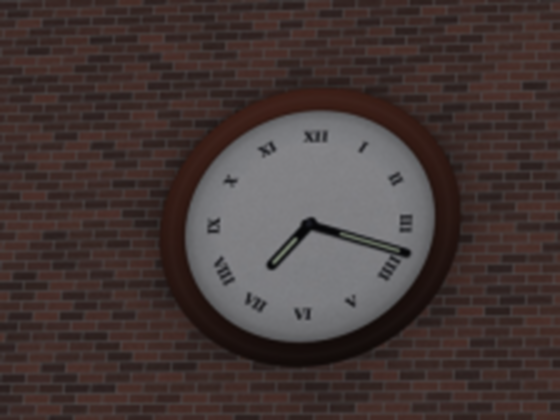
**7:18**
